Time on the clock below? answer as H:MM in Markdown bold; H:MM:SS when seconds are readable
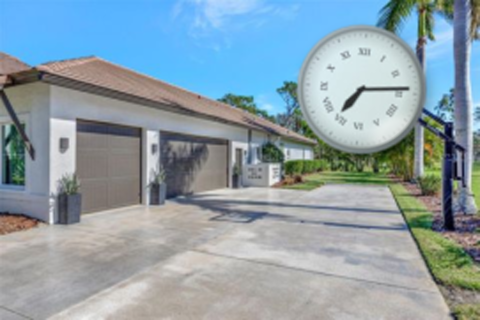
**7:14**
